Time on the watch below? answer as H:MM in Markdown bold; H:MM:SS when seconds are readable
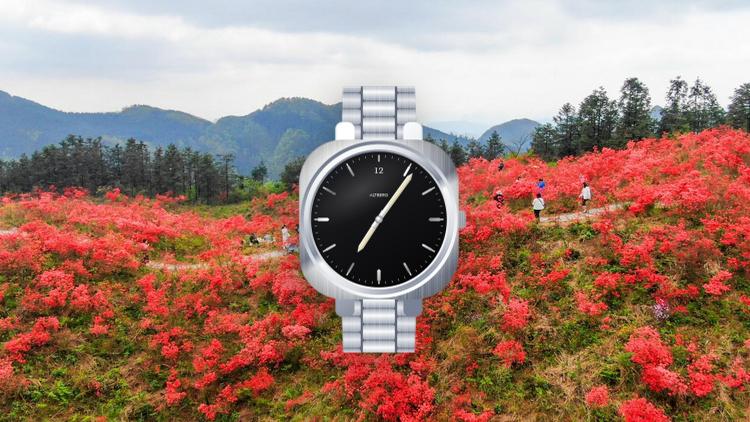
**7:06**
